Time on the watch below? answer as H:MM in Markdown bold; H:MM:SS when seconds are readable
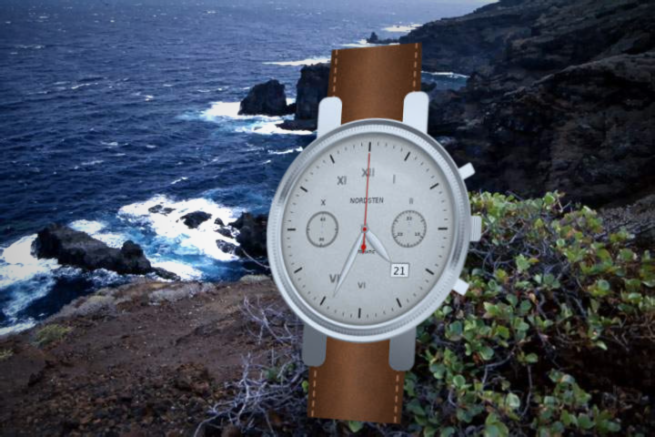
**4:34**
